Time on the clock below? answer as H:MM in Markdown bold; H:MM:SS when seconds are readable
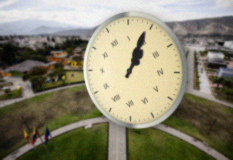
**2:09**
